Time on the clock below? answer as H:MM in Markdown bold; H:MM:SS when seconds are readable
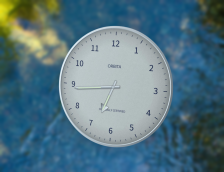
**6:44**
